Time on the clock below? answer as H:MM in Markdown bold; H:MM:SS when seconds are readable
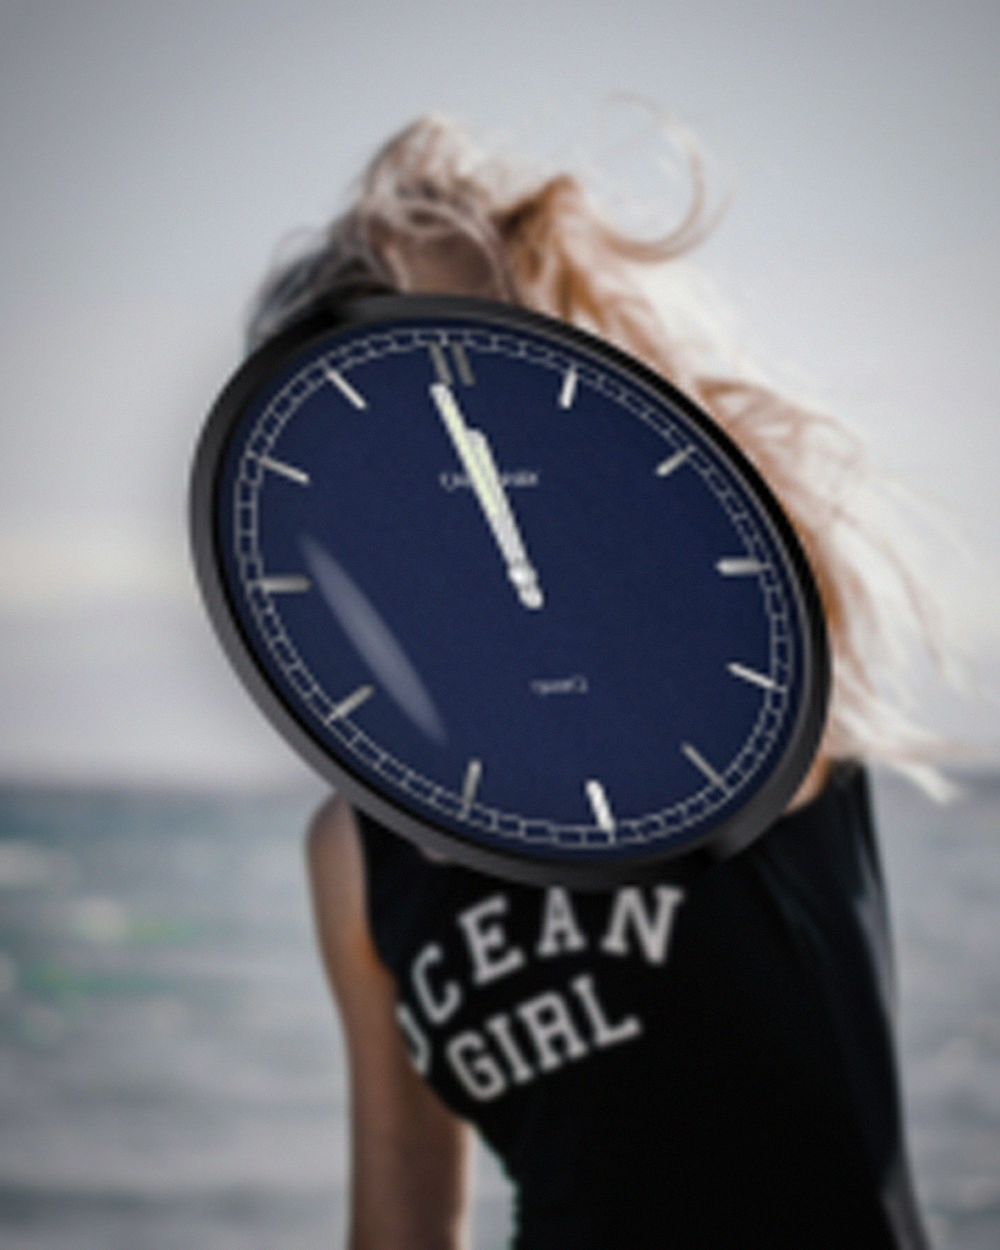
**11:59**
